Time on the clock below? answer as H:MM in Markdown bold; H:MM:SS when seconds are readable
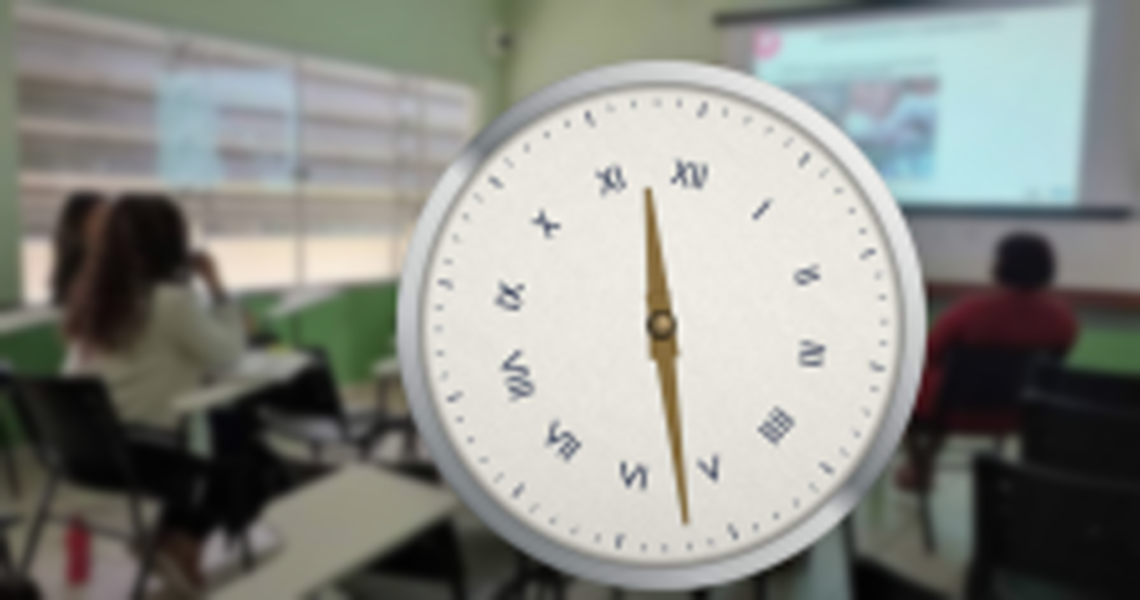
**11:27**
